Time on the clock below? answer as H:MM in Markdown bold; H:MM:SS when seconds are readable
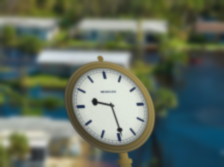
**9:29**
